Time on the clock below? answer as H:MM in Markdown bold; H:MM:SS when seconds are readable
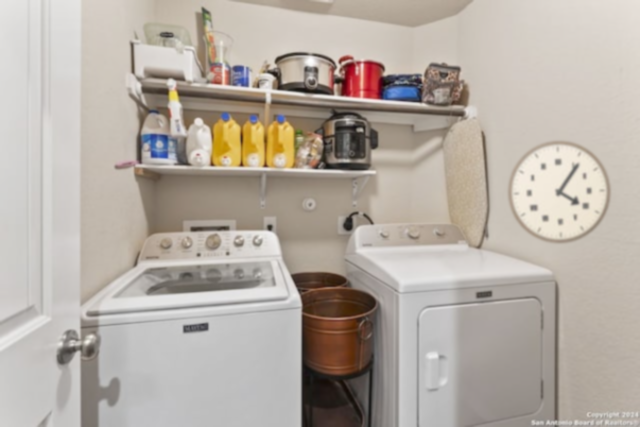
**4:06**
